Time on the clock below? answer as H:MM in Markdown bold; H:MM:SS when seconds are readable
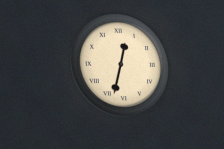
**12:33**
